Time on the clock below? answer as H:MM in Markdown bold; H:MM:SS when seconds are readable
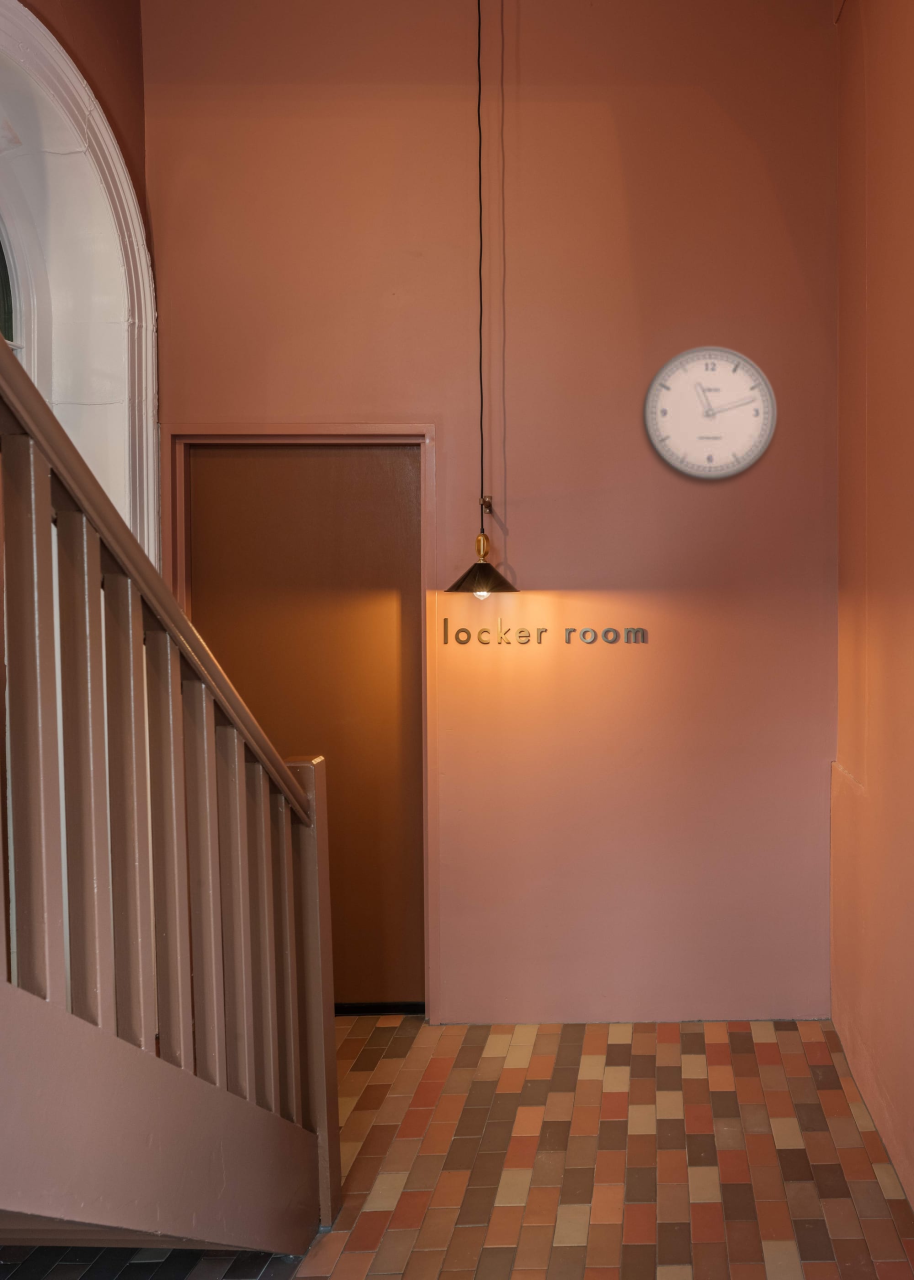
**11:12**
